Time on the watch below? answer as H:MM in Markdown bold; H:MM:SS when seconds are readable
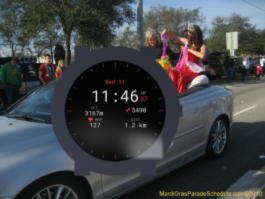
**11:46**
